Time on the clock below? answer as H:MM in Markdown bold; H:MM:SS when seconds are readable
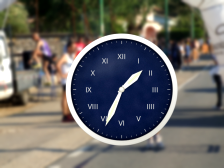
**1:34**
